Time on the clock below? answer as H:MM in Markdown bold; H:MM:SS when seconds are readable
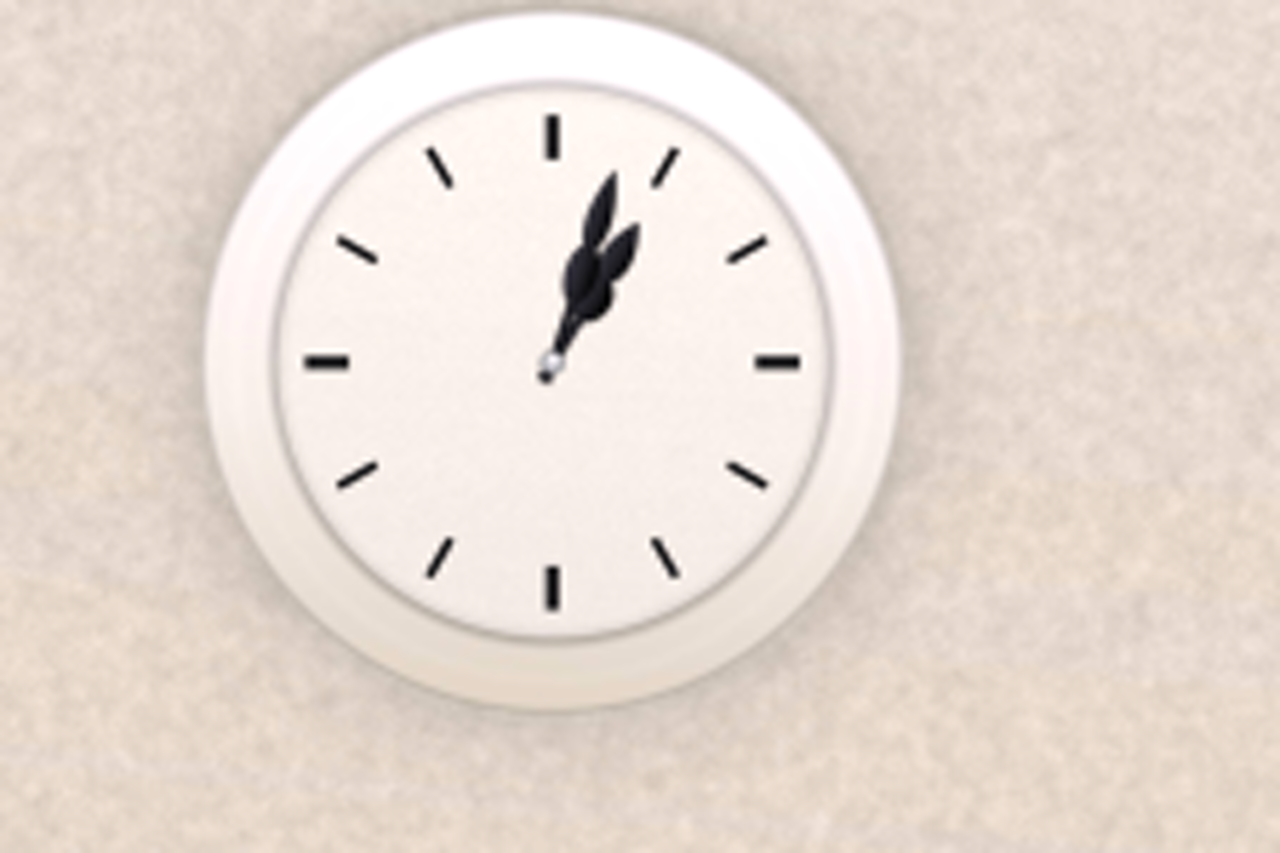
**1:03**
